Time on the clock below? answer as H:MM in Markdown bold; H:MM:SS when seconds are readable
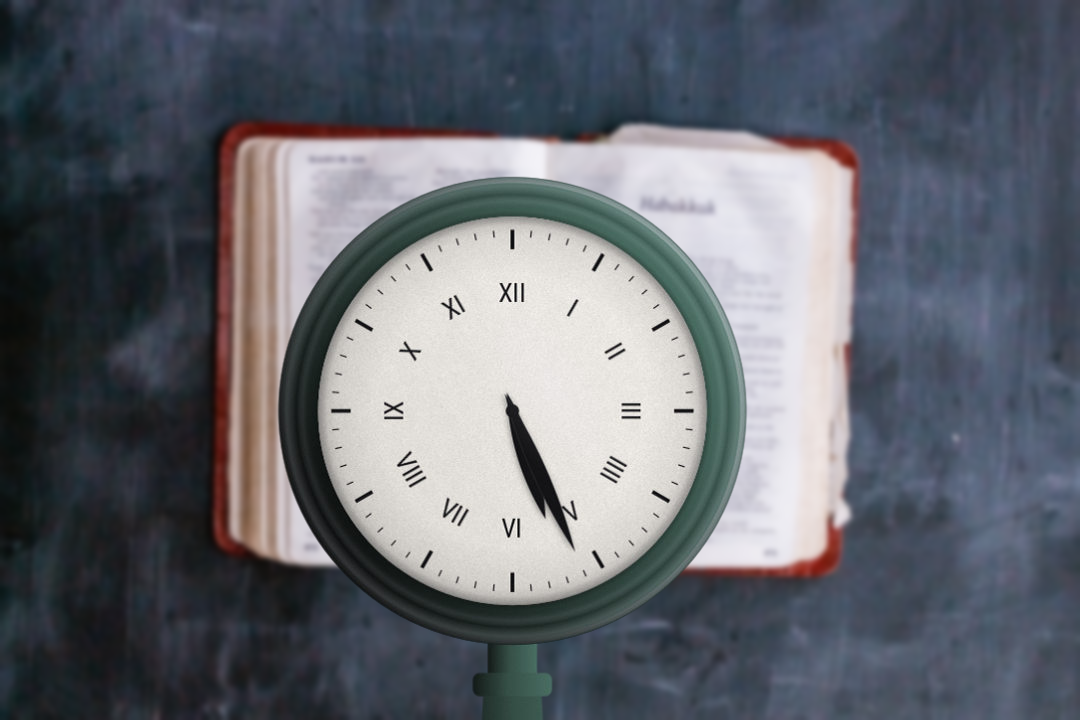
**5:26**
